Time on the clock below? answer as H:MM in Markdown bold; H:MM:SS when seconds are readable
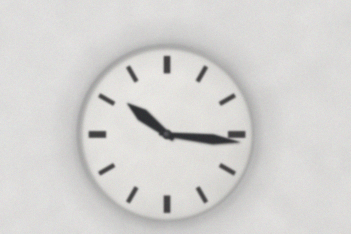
**10:16**
